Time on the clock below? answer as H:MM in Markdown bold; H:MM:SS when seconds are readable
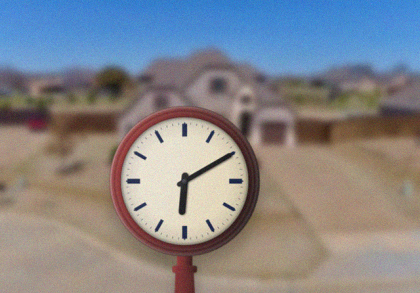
**6:10**
